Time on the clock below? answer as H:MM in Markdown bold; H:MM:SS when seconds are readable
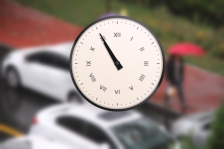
**10:55**
